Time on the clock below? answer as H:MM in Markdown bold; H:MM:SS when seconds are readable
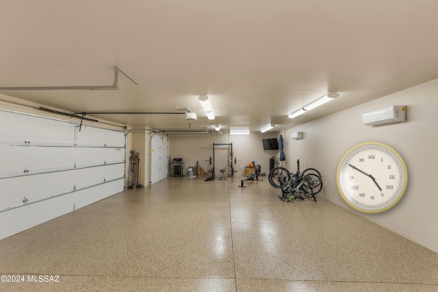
**4:50**
